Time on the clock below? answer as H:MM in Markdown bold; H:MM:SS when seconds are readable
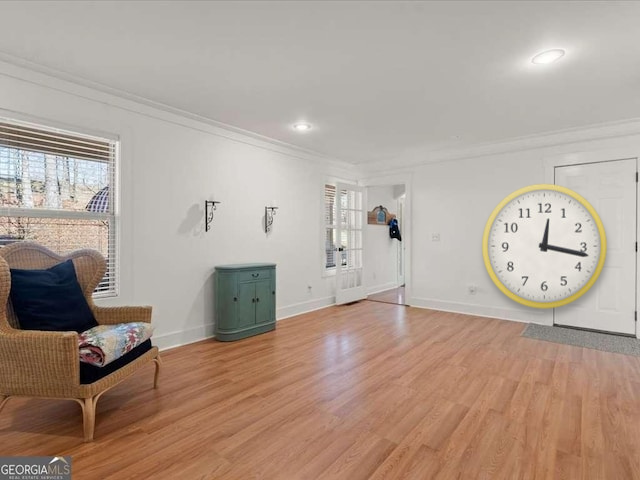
**12:17**
